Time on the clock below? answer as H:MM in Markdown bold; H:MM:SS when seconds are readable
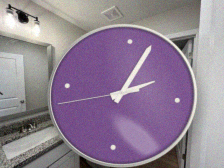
**2:03:42**
